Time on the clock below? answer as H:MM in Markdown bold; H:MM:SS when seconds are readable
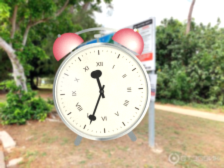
**11:34**
